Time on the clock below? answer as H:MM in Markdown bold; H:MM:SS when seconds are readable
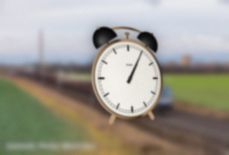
**1:05**
